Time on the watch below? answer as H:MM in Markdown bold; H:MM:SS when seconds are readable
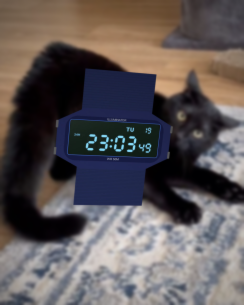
**23:03:49**
